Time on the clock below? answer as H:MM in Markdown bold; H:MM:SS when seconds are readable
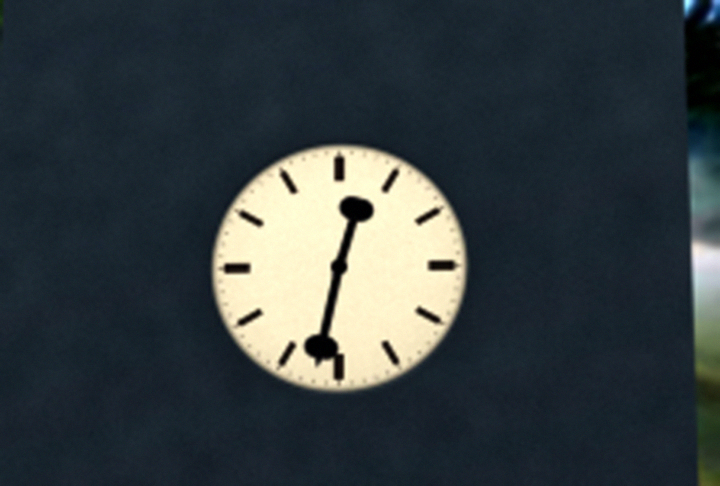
**12:32**
